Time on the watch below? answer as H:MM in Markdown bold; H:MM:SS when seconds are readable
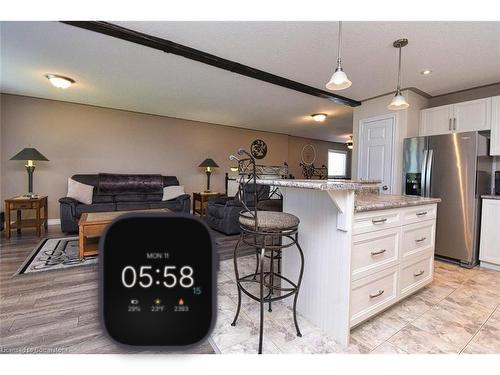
**5:58**
